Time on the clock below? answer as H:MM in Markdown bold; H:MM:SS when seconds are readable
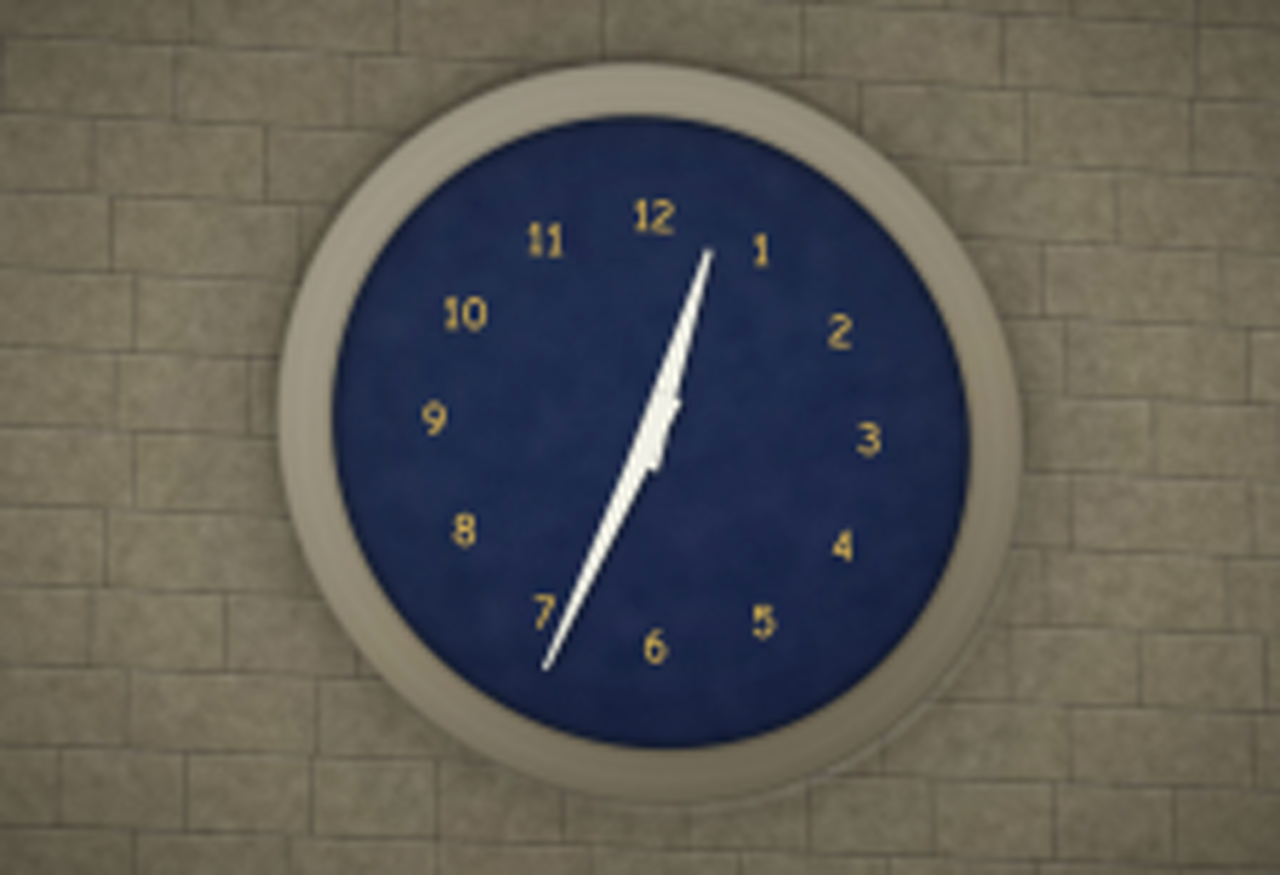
**12:34**
